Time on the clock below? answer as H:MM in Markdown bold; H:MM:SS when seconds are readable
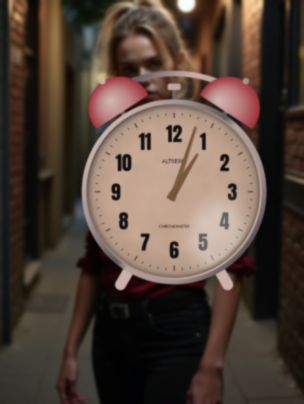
**1:03**
